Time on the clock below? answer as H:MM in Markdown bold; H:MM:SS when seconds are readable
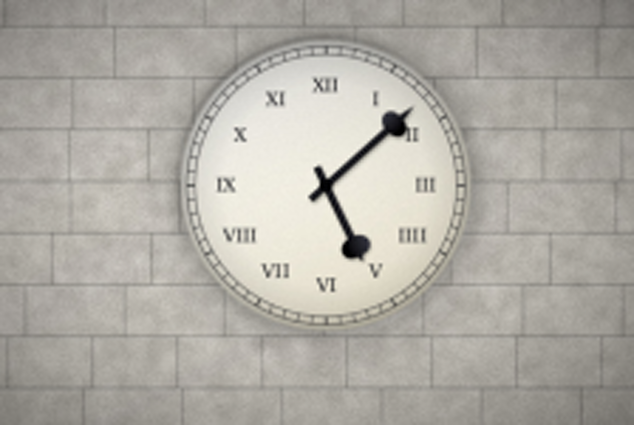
**5:08**
